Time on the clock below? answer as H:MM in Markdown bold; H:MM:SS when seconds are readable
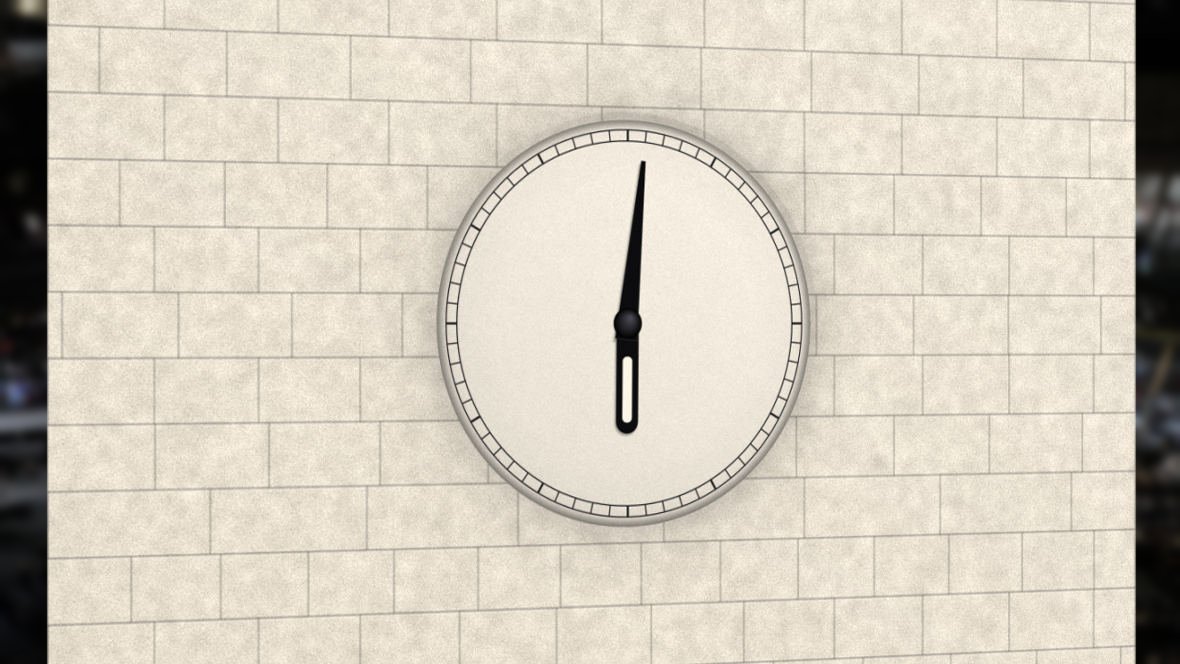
**6:01**
